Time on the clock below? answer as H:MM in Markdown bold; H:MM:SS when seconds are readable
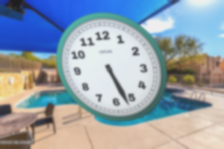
**5:27**
